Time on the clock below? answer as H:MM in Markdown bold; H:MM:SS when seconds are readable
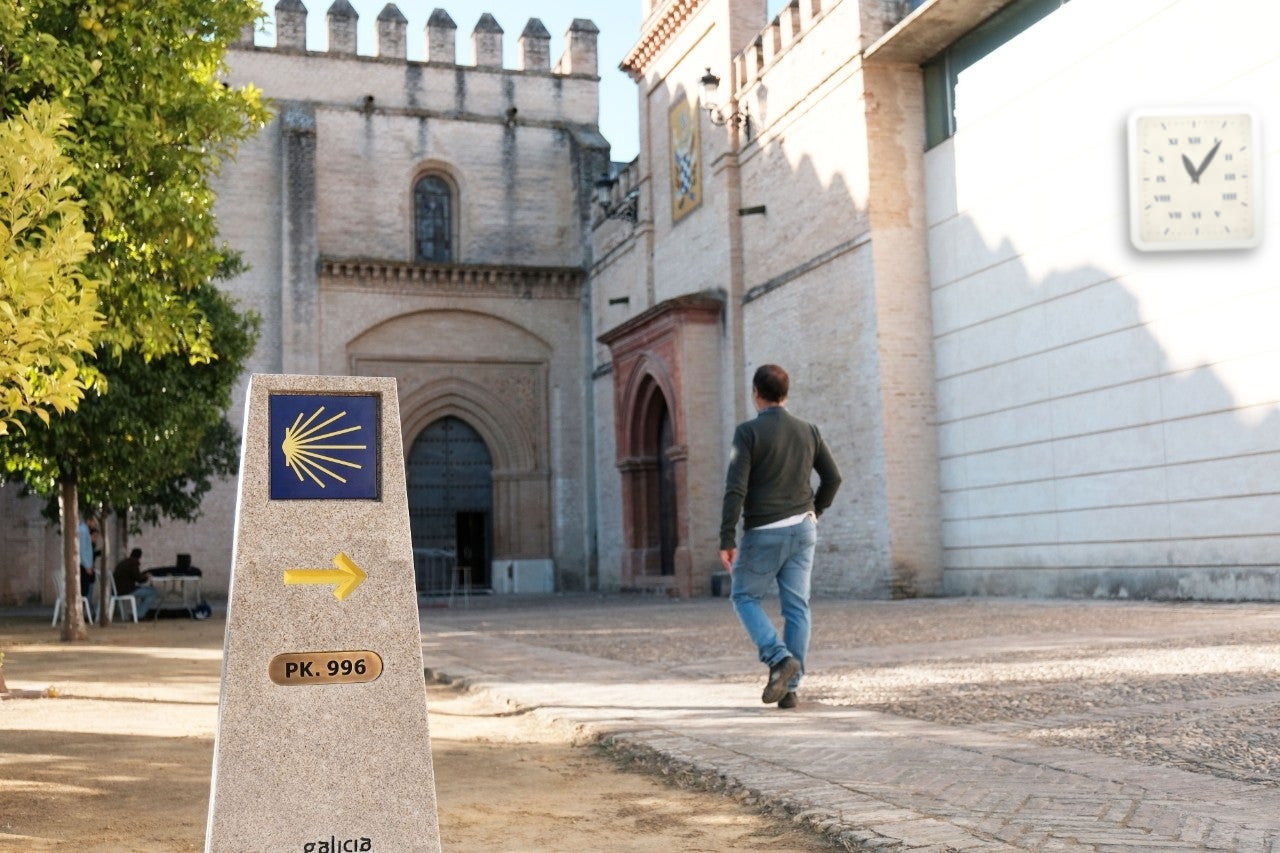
**11:06**
